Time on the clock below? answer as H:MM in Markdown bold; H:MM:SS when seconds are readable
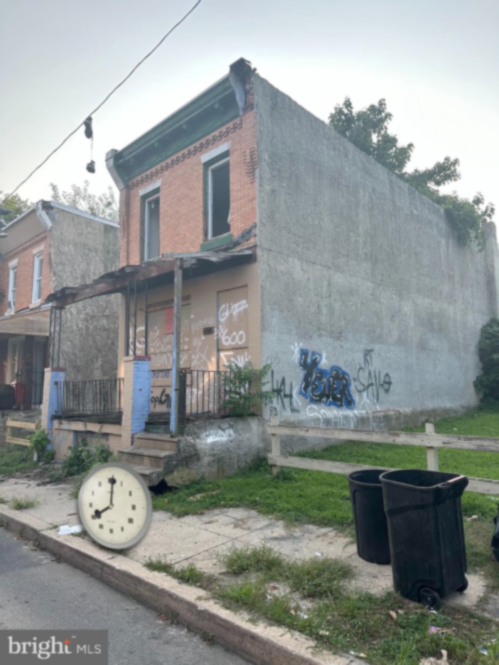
**8:01**
